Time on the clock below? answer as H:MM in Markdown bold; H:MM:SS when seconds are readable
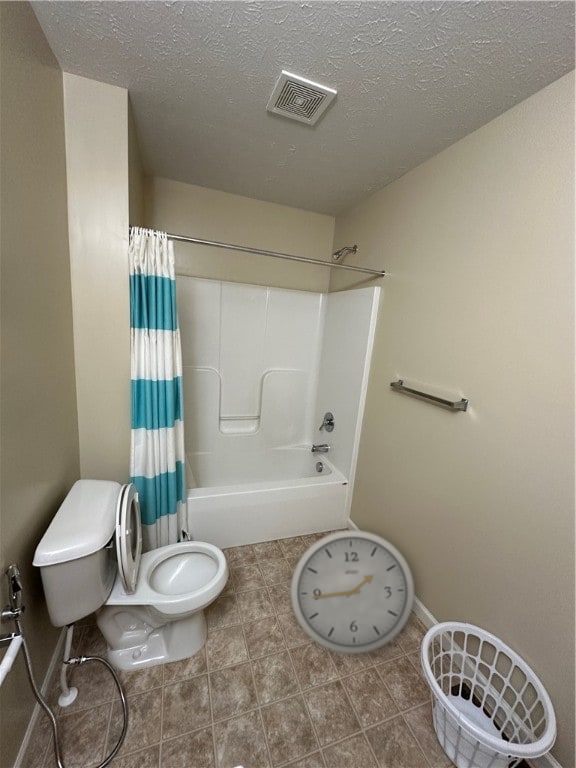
**1:44**
